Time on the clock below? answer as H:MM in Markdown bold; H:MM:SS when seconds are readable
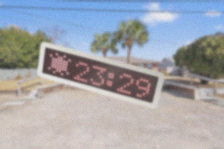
**23:29**
